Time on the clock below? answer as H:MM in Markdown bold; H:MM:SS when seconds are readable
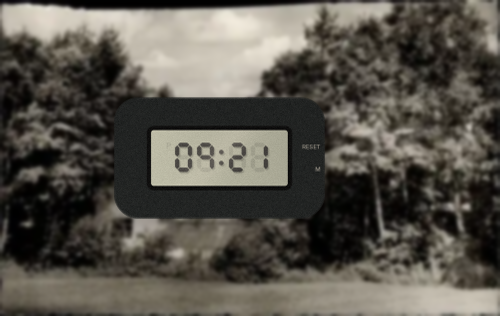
**9:21**
